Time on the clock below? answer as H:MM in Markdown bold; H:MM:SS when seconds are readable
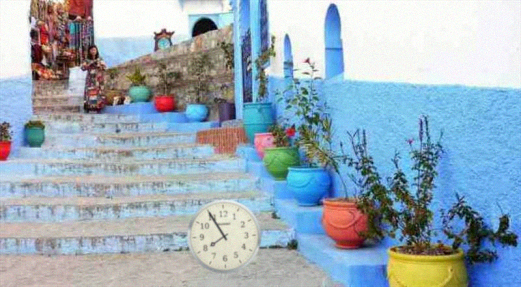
**7:55**
